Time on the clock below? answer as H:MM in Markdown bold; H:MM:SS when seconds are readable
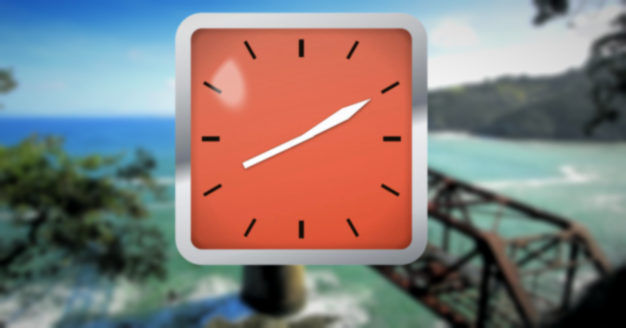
**8:10**
